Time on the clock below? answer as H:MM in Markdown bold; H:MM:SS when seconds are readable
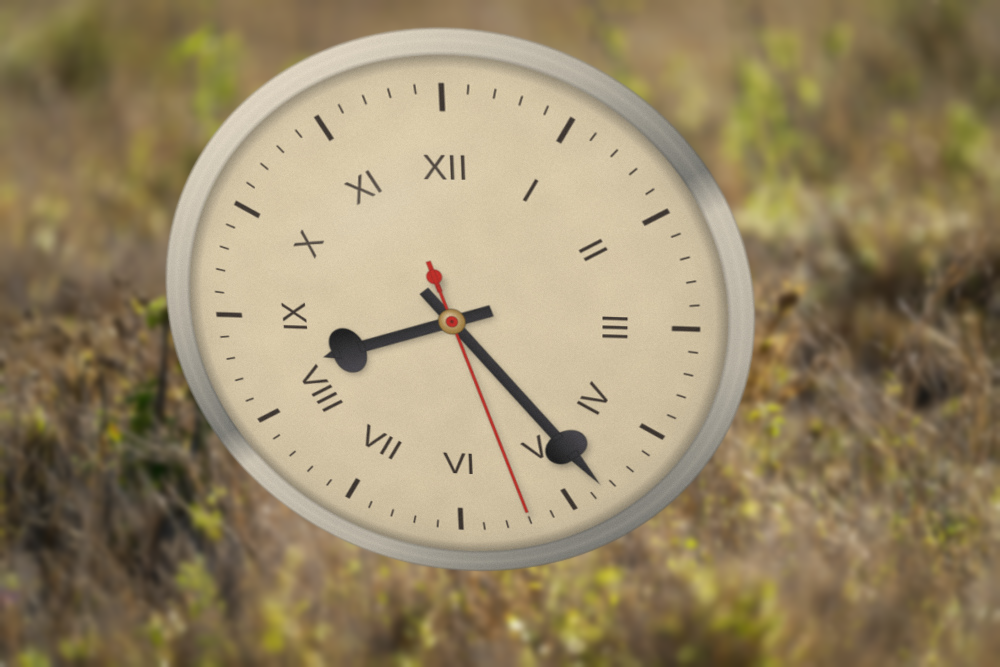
**8:23:27**
